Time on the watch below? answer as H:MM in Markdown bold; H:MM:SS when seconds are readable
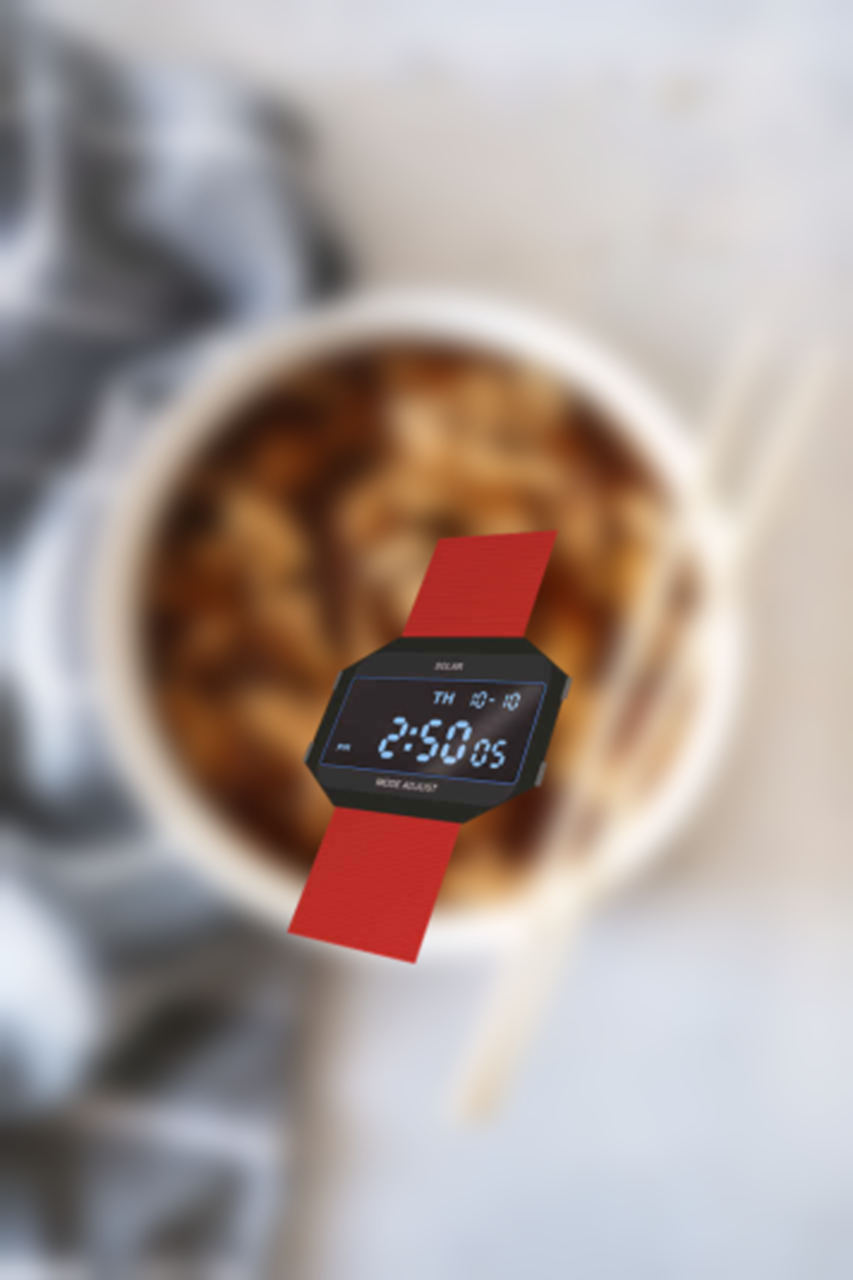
**2:50:05**
